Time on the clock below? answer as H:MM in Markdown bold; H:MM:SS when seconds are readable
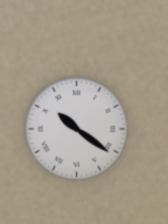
**10:21**
